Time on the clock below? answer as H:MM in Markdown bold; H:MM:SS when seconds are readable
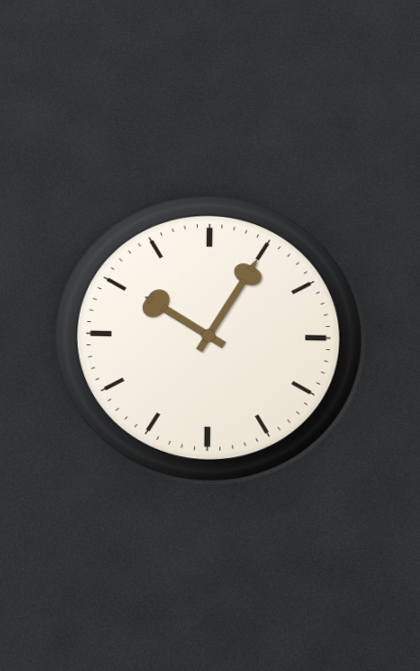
**10:05**
